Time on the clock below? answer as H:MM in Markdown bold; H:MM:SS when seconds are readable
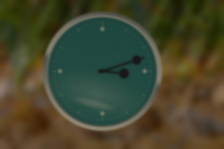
**3:12**
